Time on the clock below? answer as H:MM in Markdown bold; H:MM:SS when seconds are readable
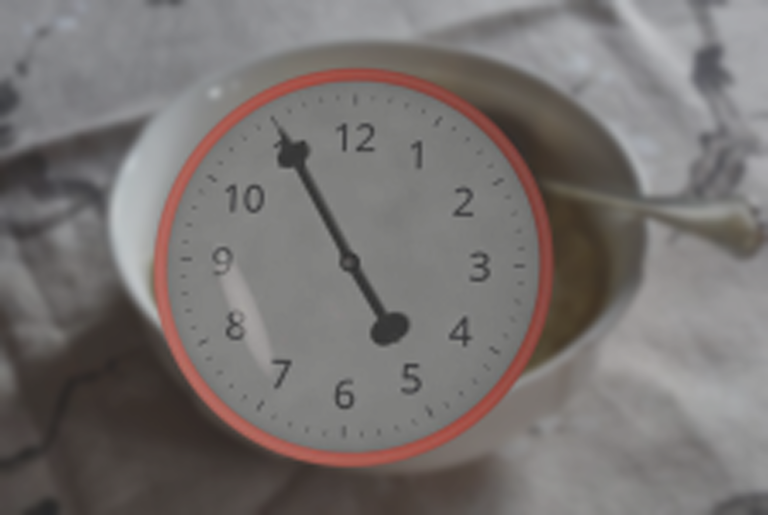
**4:55**
